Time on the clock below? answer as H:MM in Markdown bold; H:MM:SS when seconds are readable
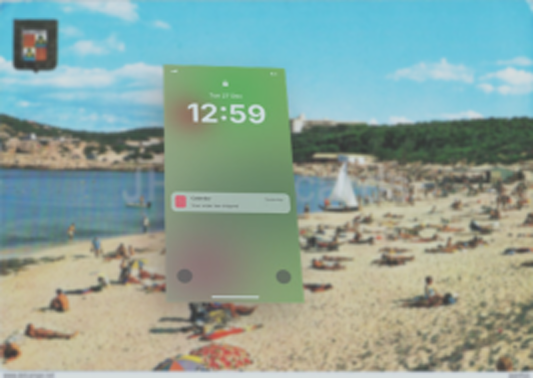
**12:59**
